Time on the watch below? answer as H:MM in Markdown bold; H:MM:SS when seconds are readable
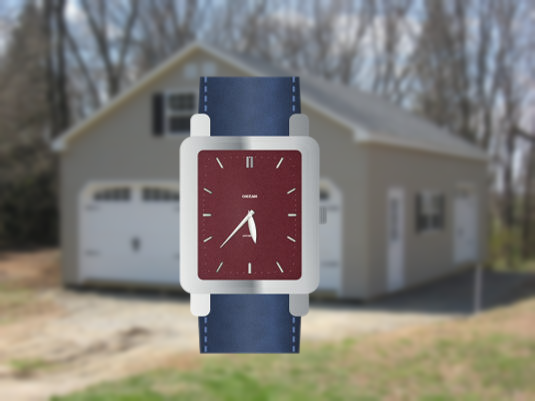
**5:37**
